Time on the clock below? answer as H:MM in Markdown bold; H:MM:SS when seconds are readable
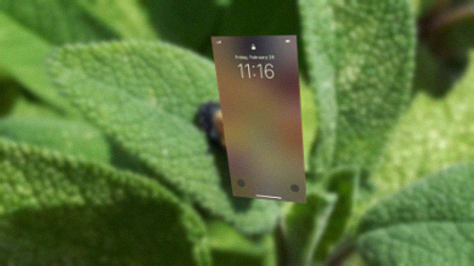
**11:16**
